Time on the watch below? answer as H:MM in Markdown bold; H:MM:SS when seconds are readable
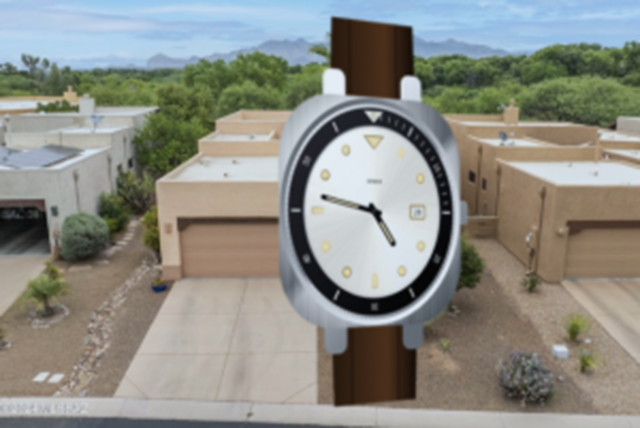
**4:47**
